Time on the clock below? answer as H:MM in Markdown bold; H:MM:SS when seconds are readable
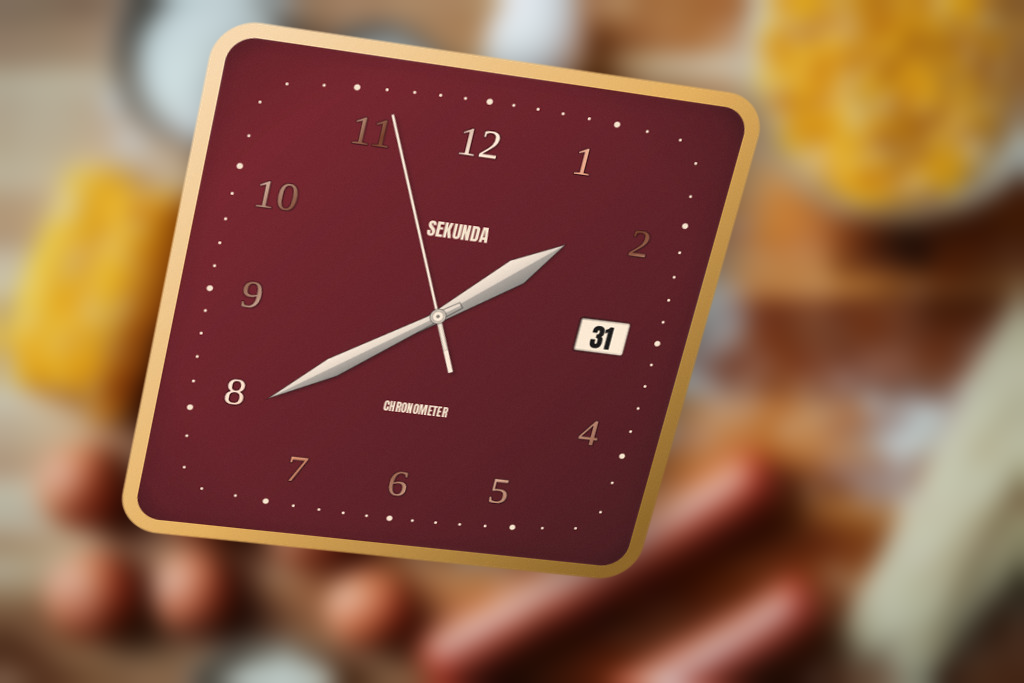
**1:38:56**
